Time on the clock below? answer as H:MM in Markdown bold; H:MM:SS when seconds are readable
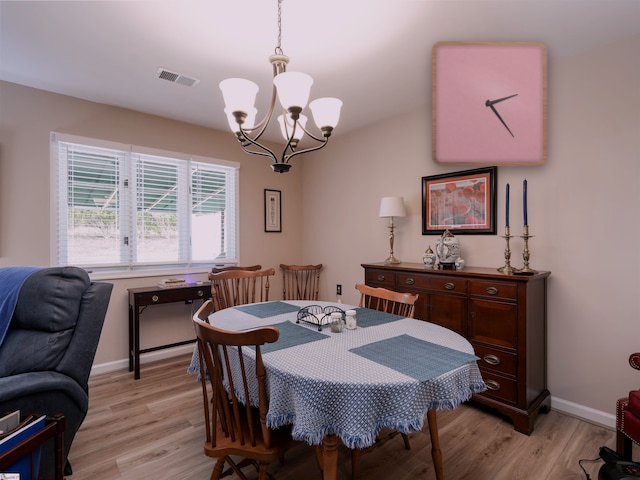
**2:24**
